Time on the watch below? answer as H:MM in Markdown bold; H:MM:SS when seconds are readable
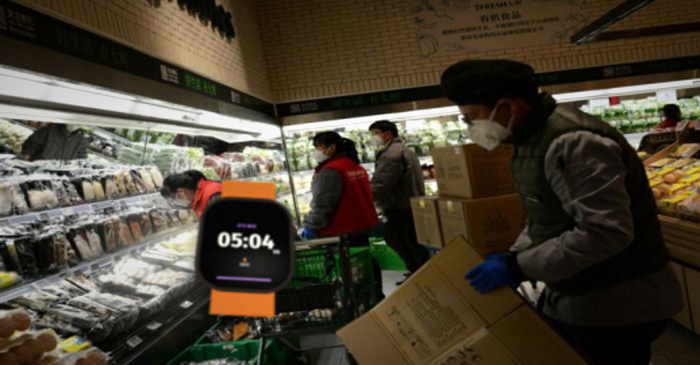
**5:04**
